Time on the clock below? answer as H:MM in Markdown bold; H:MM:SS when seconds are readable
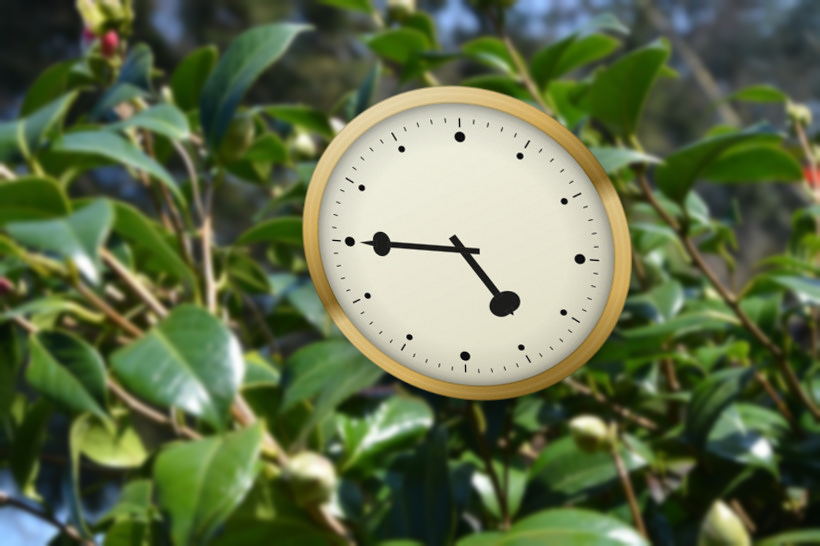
**4:45**
